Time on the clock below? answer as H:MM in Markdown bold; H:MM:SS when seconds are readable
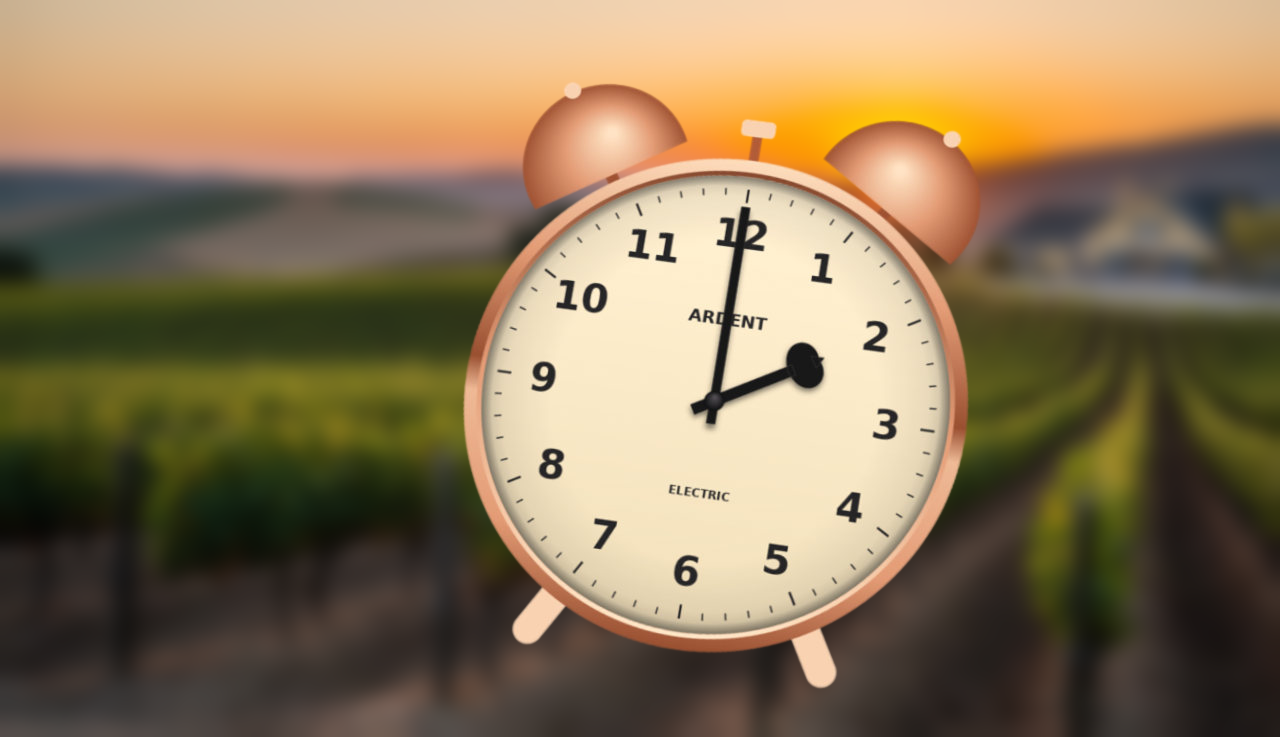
**2:00**
